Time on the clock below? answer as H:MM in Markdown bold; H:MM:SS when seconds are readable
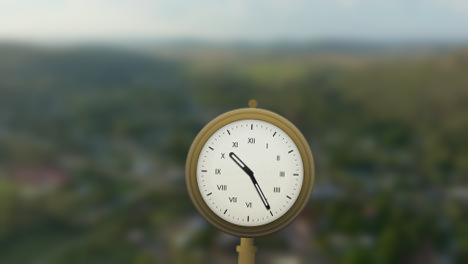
**10:25**
